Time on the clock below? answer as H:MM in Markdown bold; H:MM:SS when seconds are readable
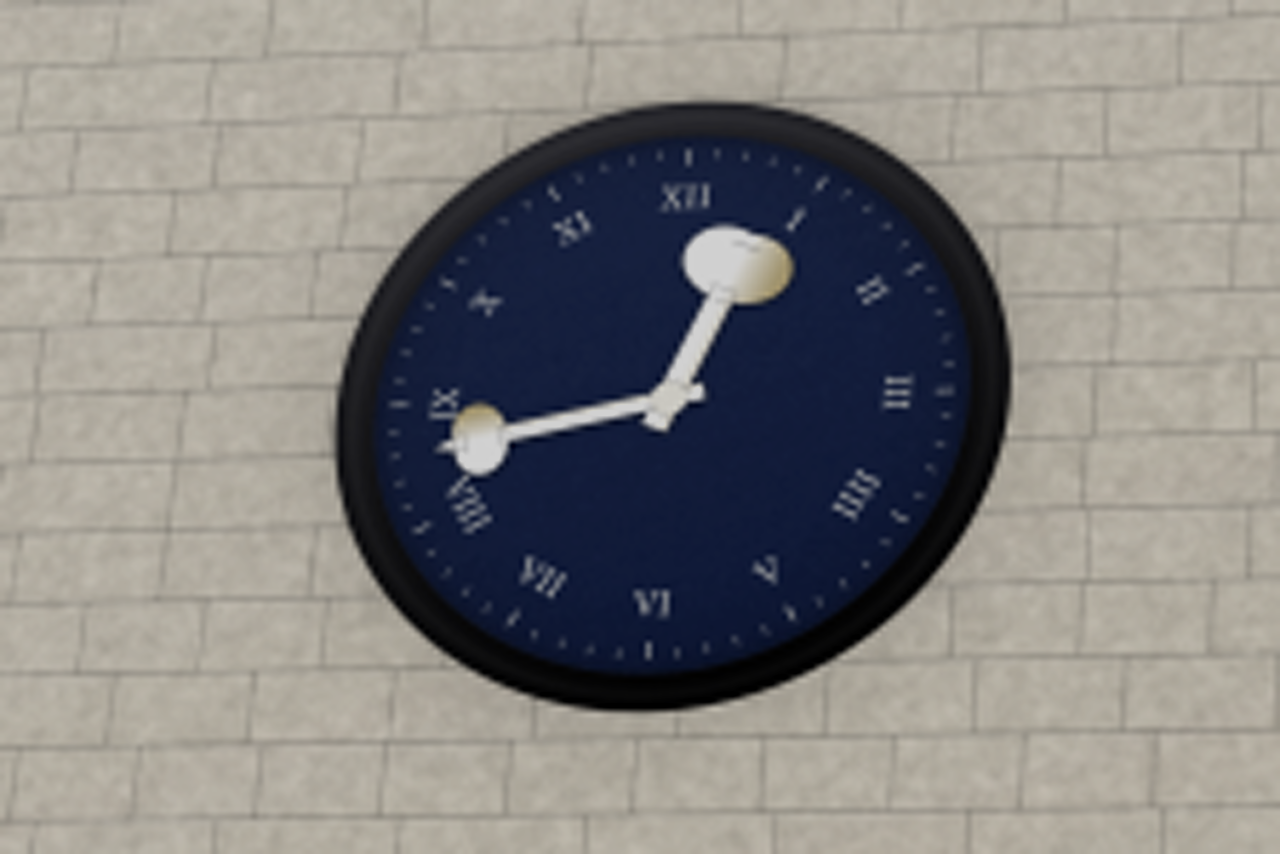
**12:43**
